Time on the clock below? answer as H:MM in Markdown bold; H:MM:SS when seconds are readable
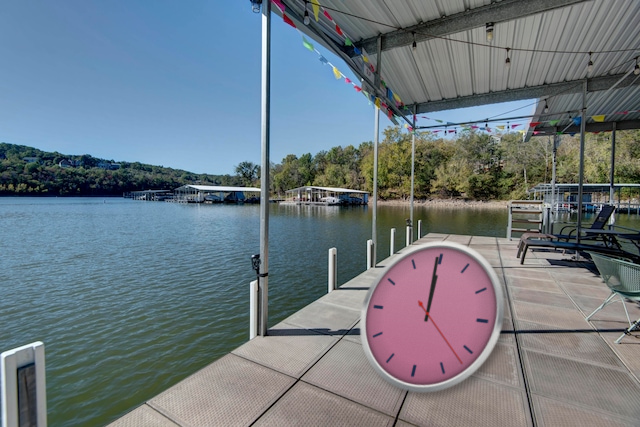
**11:59:22**
